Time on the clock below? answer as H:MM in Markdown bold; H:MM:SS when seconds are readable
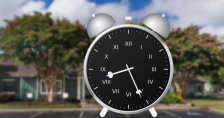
**8:26**
